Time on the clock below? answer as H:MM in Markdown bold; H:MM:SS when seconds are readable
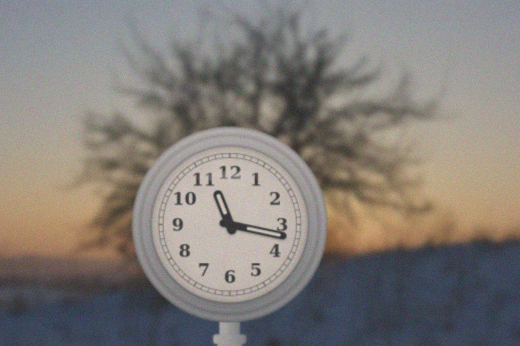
**11:17**
